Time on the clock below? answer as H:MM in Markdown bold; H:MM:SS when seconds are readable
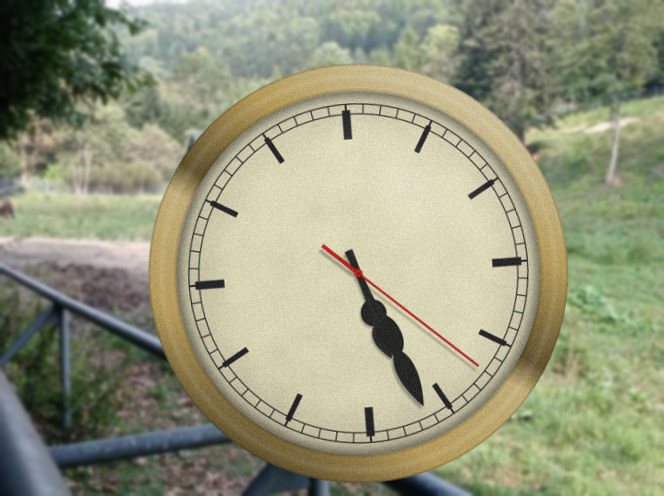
**5:26:22**
